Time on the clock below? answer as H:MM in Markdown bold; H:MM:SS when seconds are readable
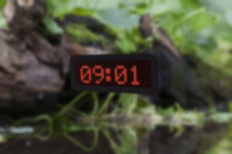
**9:01**
